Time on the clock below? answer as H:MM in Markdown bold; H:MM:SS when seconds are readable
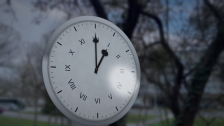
**1:00**
